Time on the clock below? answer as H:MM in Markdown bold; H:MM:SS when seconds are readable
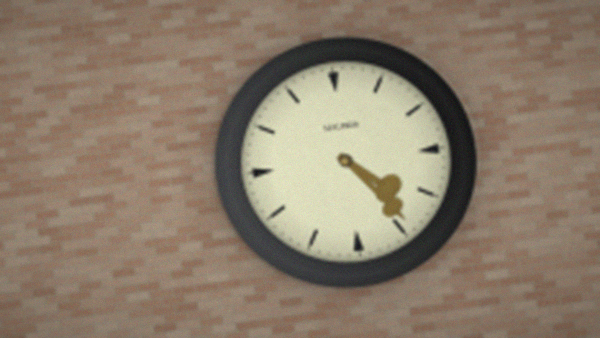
**4:24**
